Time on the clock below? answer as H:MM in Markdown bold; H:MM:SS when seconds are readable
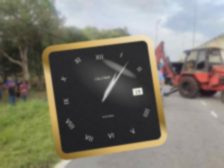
**1:07**
